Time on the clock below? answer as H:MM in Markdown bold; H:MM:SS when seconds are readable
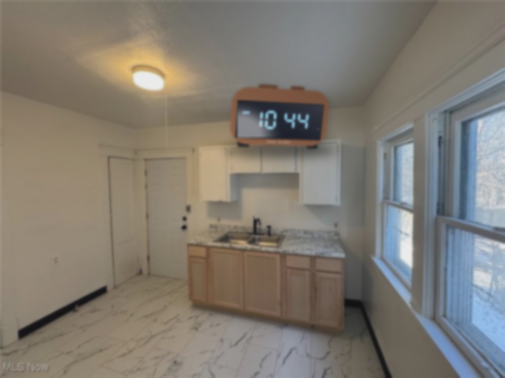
**10:44**
